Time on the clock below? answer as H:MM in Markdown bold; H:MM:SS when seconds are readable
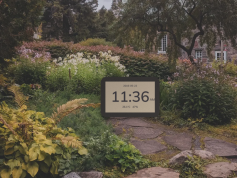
**11:36**
